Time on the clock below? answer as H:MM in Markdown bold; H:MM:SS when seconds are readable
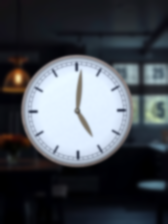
**5:01**
